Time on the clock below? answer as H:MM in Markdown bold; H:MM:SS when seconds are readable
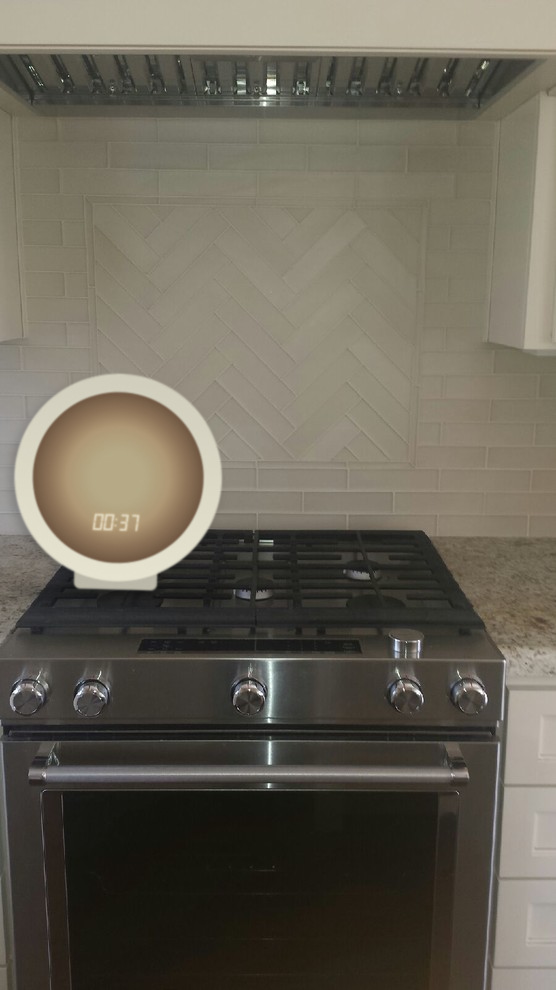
**0:37**
